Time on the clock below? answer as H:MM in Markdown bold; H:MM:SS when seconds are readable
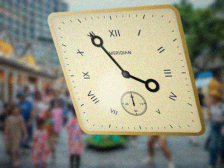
**3:55**
